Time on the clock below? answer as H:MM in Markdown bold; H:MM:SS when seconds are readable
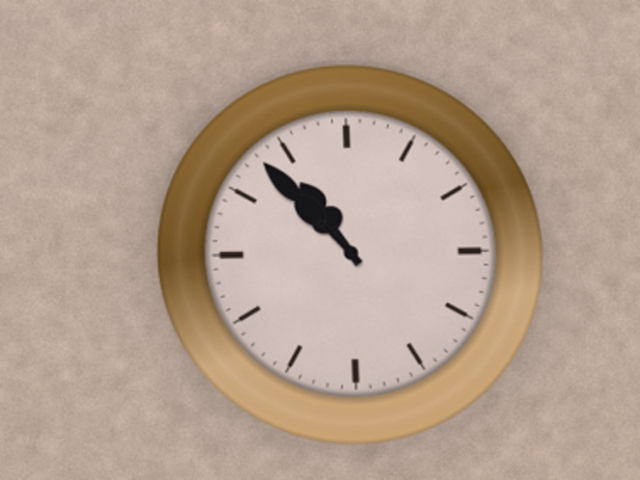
**10:53**
